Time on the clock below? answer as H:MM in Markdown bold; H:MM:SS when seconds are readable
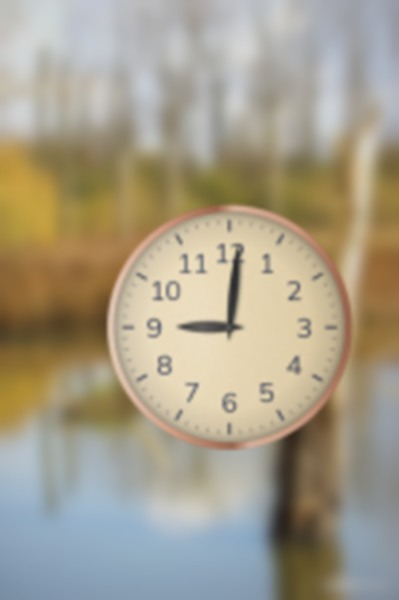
**9:01**
